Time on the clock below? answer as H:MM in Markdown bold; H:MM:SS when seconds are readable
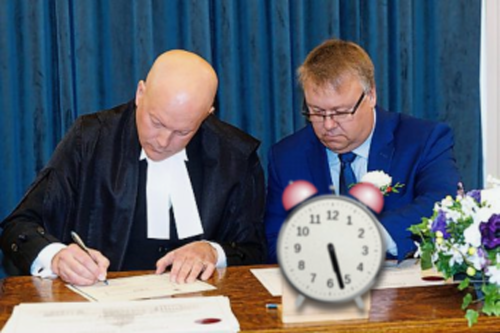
**5:27**
